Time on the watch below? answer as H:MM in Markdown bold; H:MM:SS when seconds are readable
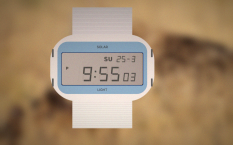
**9:55:03**
